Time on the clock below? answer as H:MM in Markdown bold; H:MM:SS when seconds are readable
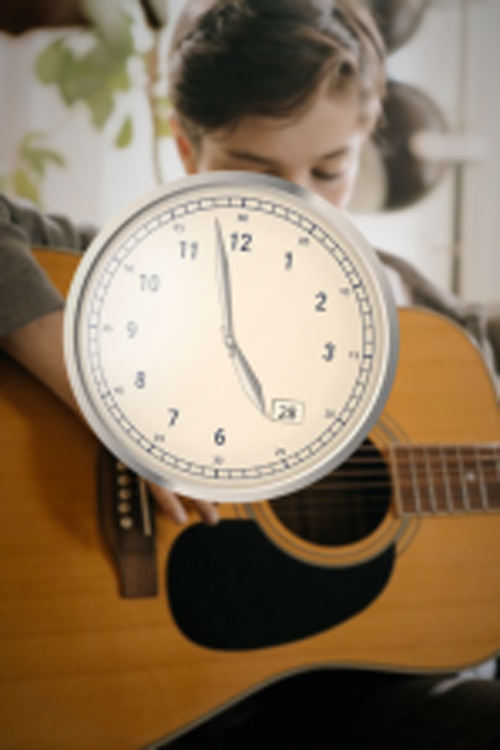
**4:58**
